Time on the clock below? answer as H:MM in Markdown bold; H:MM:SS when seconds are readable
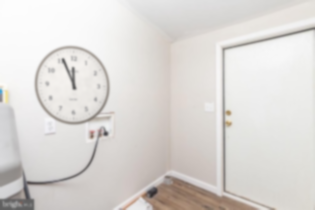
**11:56**
